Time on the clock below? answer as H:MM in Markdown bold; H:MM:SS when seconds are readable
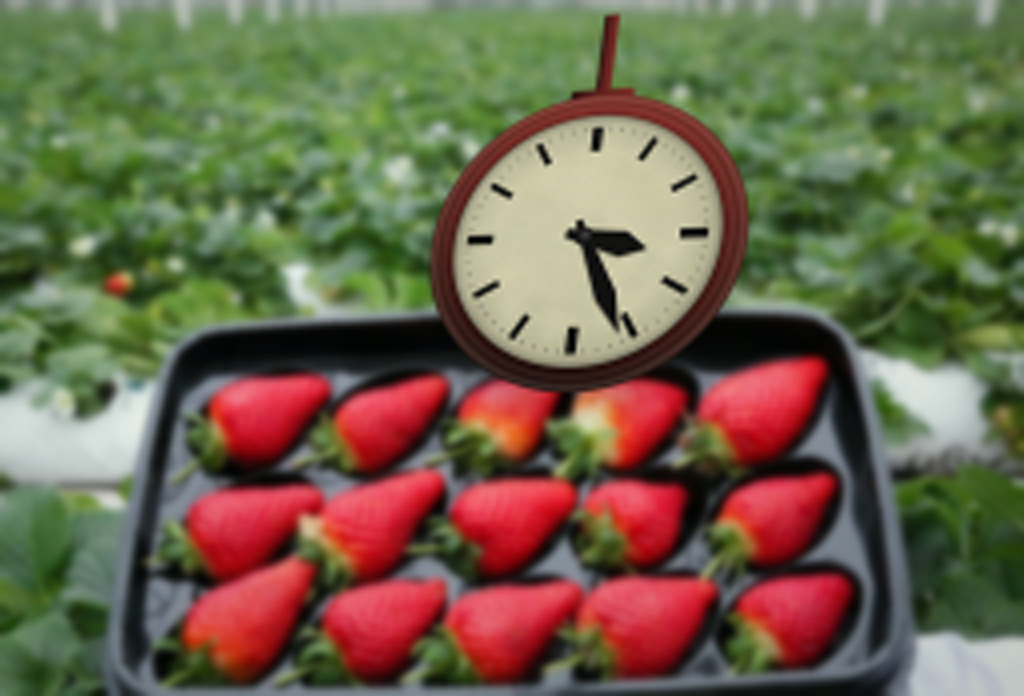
**3:26**
